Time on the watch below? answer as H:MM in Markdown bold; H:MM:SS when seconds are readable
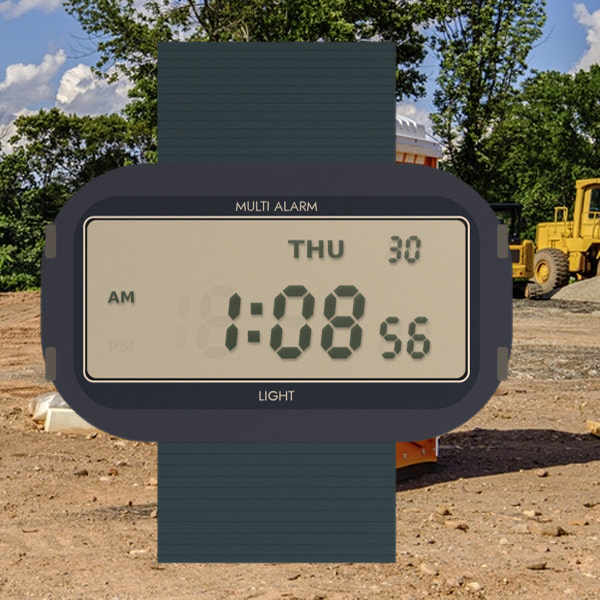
**1:08:56**
